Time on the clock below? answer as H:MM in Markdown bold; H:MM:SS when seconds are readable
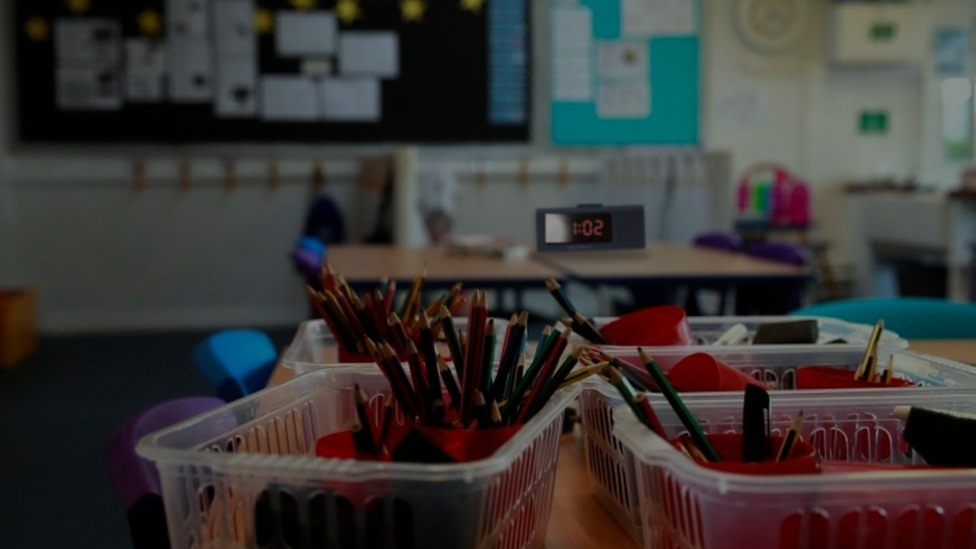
**1:02**
